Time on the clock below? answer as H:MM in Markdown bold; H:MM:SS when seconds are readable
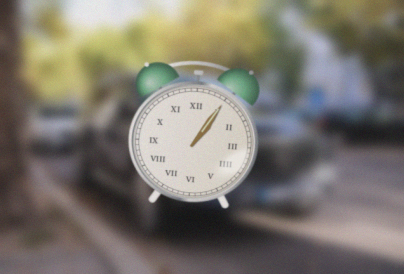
**1:05**
